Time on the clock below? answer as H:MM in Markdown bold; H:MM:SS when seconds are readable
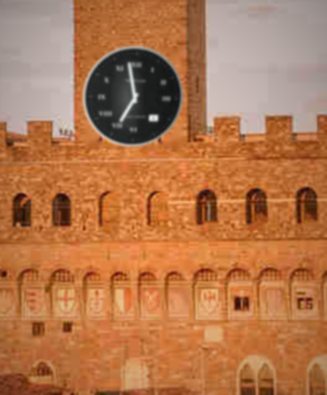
**6:58**
